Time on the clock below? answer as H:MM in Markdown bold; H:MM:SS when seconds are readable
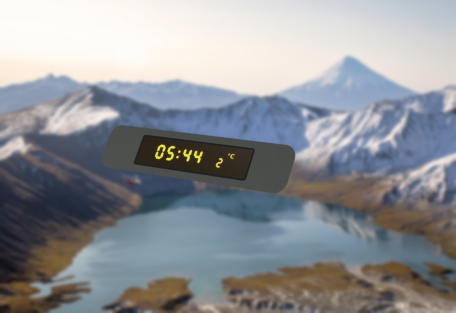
**5:44**
